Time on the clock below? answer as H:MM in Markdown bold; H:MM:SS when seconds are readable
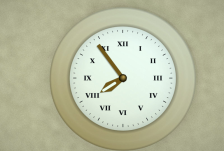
**7:54**
